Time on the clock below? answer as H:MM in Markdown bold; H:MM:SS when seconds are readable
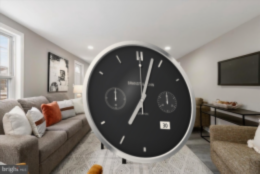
**7:03**
